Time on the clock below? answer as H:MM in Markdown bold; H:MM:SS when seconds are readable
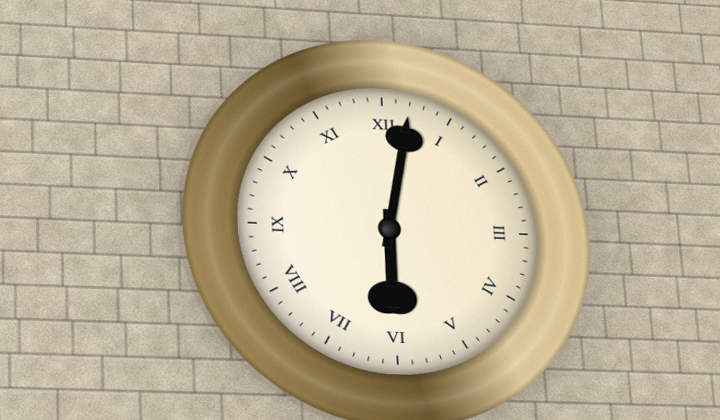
**6:02**
